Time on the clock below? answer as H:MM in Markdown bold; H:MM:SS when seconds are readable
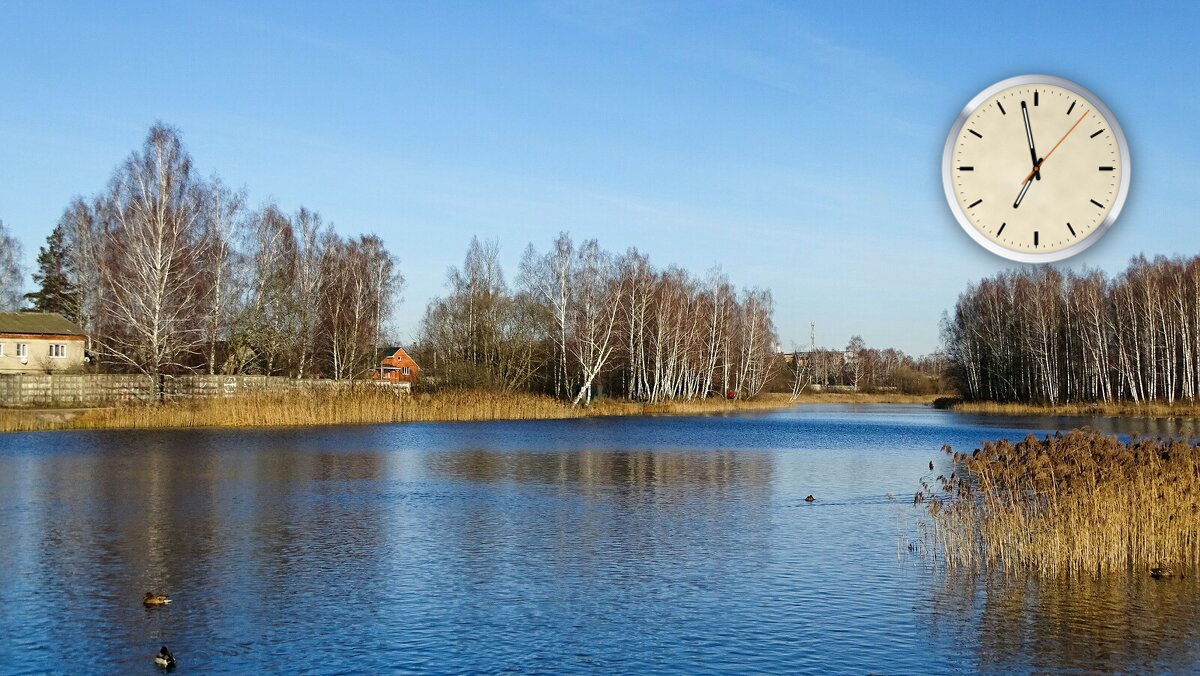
**6:58:07**
